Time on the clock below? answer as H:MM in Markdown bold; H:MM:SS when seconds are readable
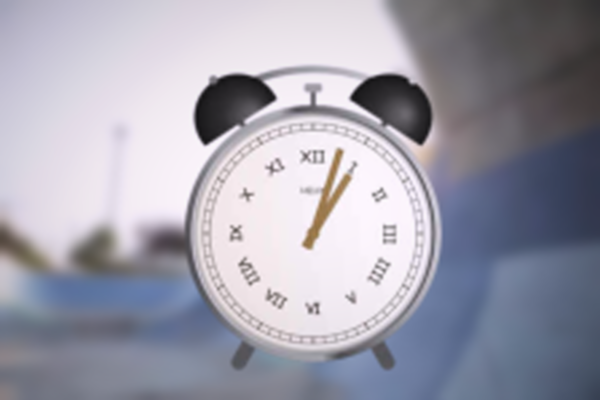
**1:03**
